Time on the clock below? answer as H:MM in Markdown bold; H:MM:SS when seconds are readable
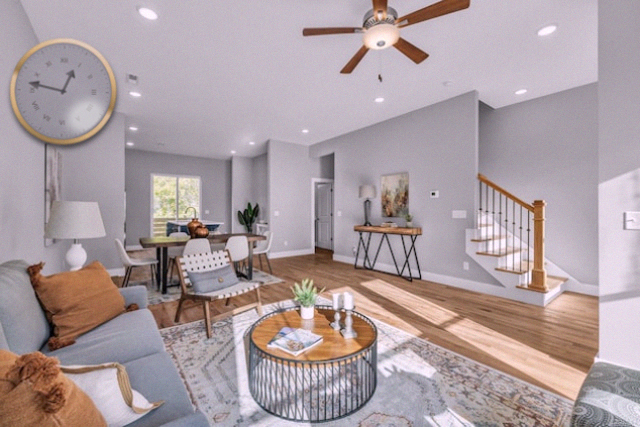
**12:47**
